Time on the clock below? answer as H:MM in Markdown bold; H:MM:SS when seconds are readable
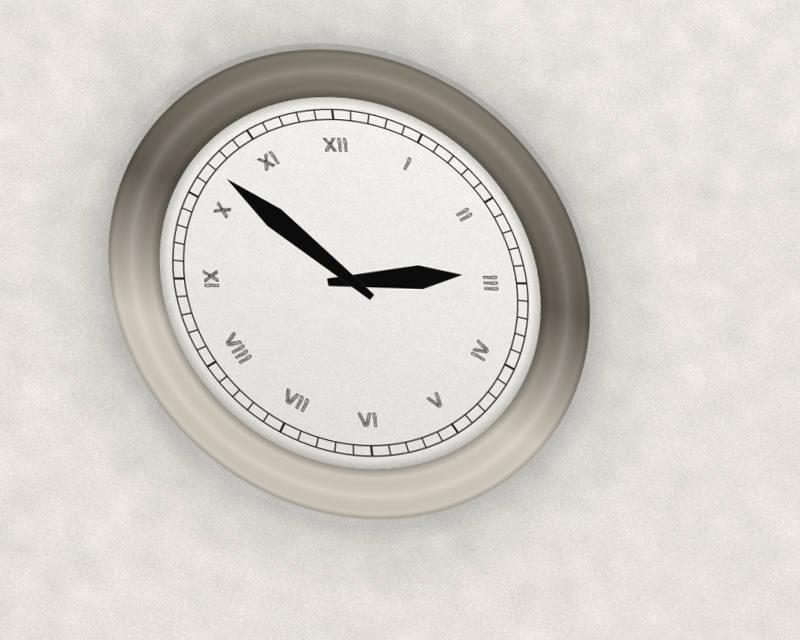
**2:52**
